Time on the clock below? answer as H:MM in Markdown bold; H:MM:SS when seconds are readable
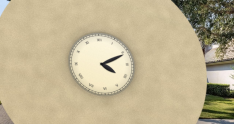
**4:11**
